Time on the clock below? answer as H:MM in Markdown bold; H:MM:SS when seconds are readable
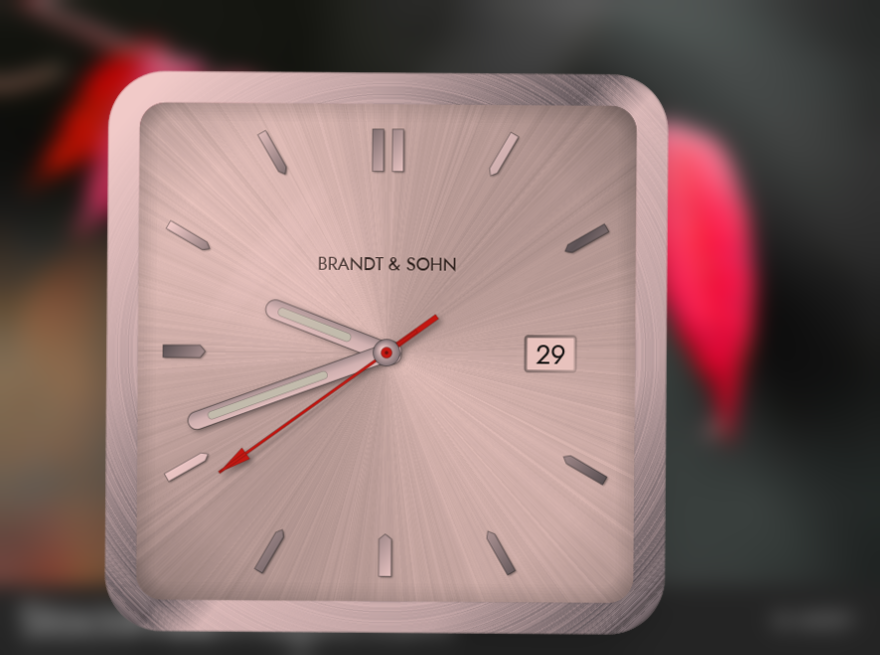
**9:41:39**
